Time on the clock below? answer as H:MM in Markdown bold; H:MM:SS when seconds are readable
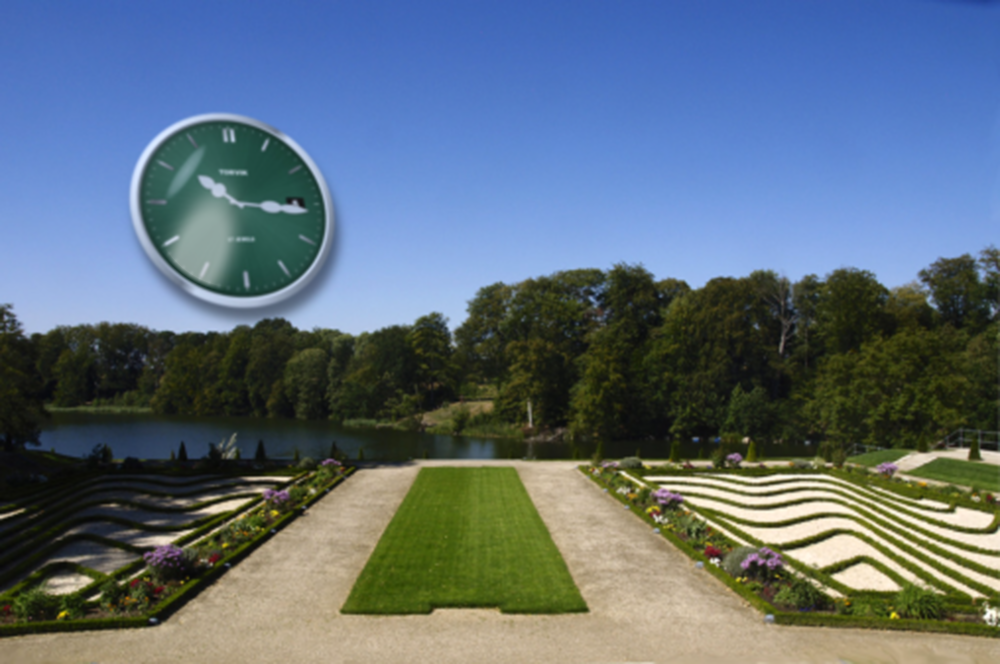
**10:16**
